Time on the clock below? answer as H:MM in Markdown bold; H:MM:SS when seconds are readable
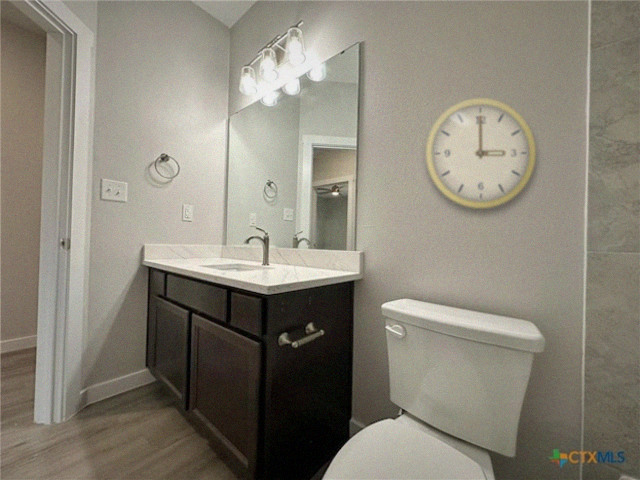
**3:00**
